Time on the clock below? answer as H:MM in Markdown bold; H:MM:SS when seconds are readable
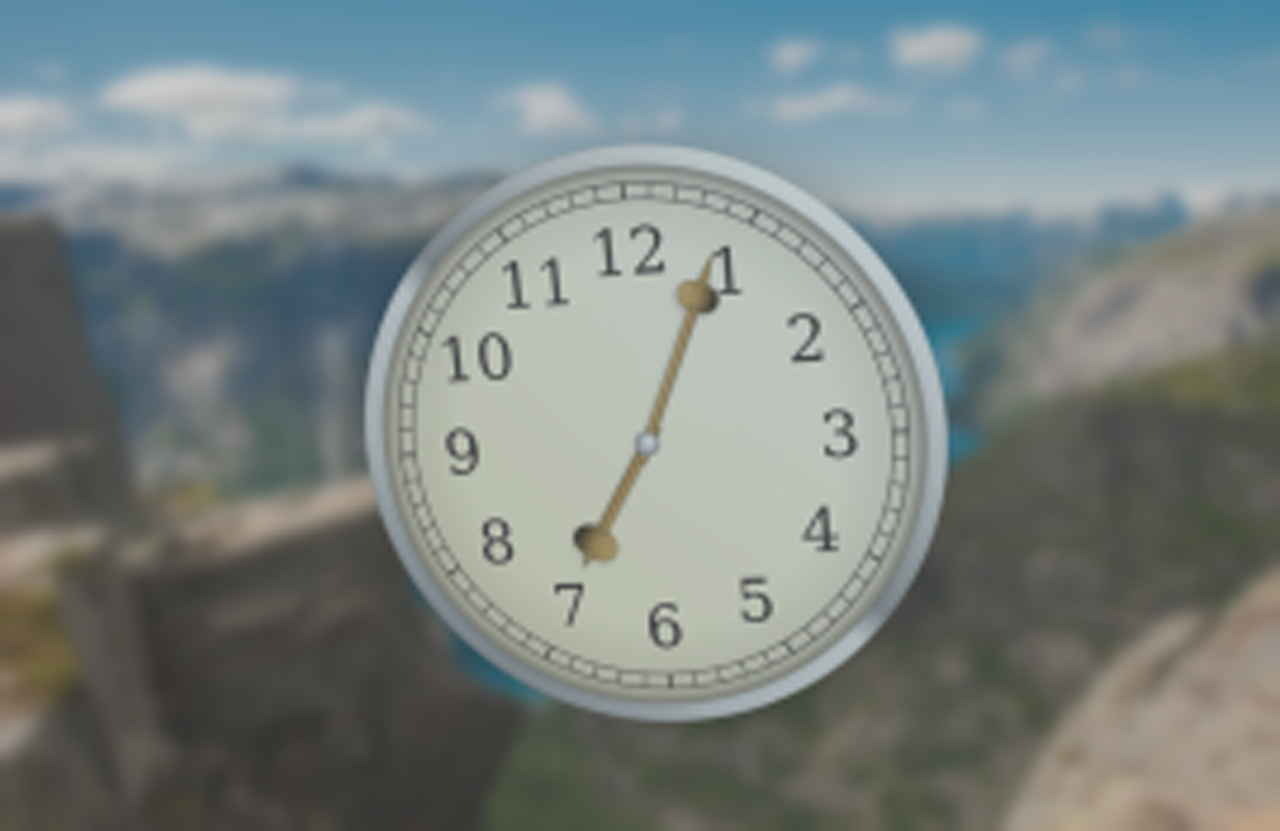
**7:04**
